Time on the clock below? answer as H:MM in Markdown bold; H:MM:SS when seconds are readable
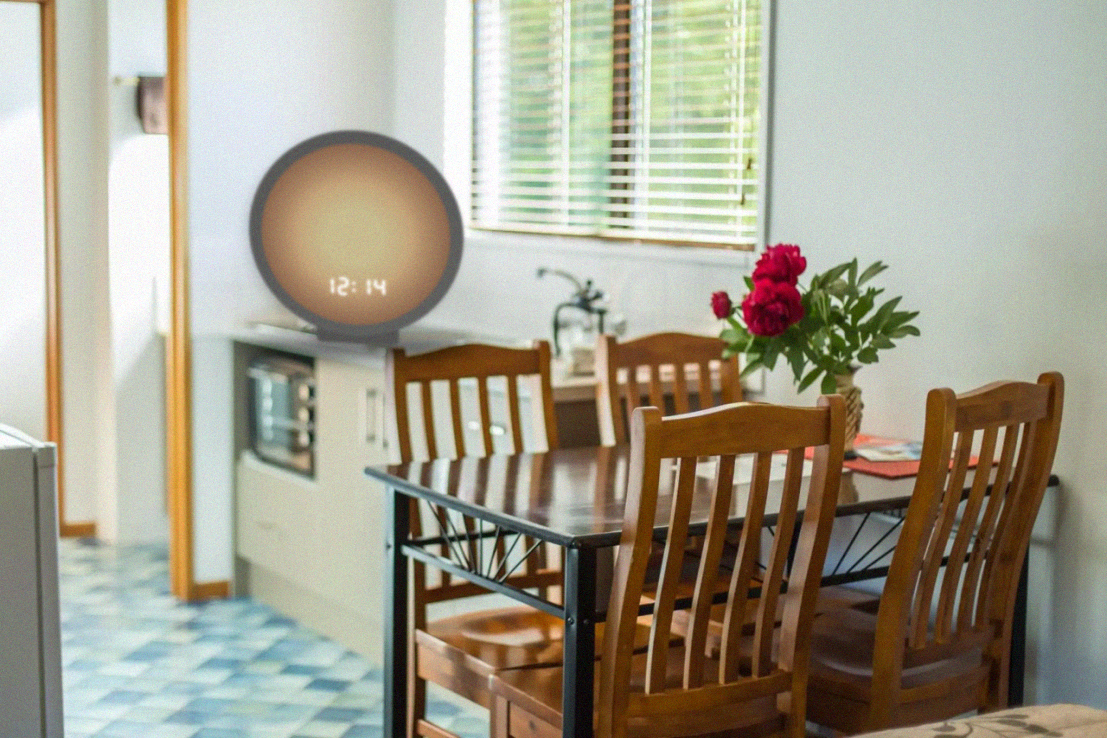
**12:14**
